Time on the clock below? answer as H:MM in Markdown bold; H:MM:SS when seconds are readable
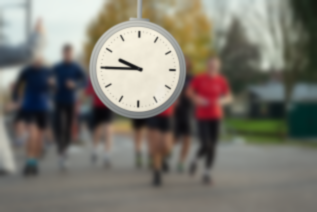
**9:45**
